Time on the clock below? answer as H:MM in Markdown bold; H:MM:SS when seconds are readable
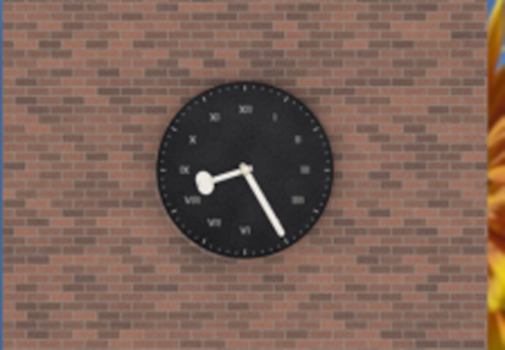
**8:25**
